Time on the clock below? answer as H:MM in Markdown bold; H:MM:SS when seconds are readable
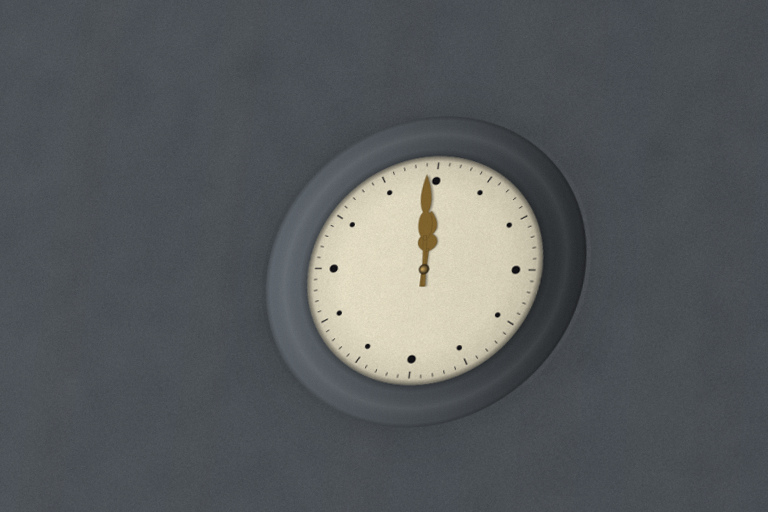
**11:59**
